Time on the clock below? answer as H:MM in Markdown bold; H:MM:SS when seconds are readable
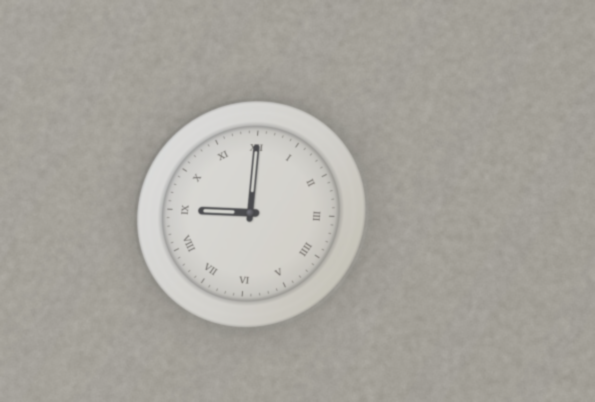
**9:00**
